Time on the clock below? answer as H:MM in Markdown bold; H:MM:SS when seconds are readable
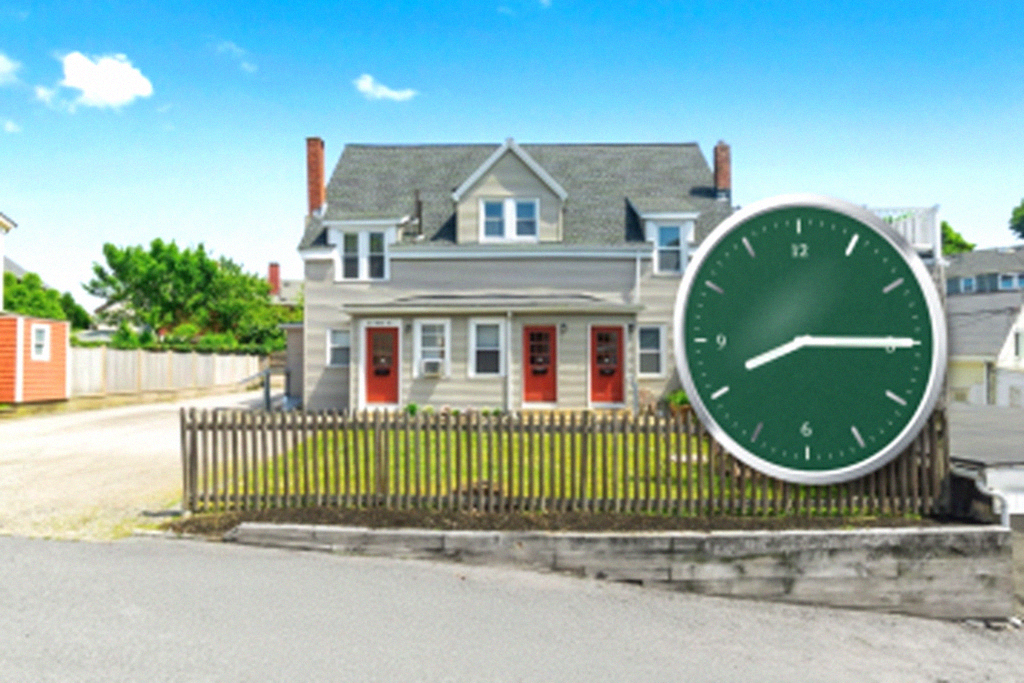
**8:15**
